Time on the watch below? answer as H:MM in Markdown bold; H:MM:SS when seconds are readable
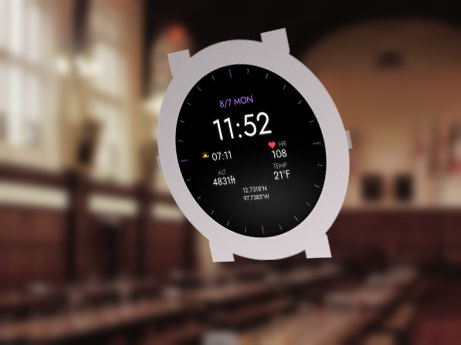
**11:52**
